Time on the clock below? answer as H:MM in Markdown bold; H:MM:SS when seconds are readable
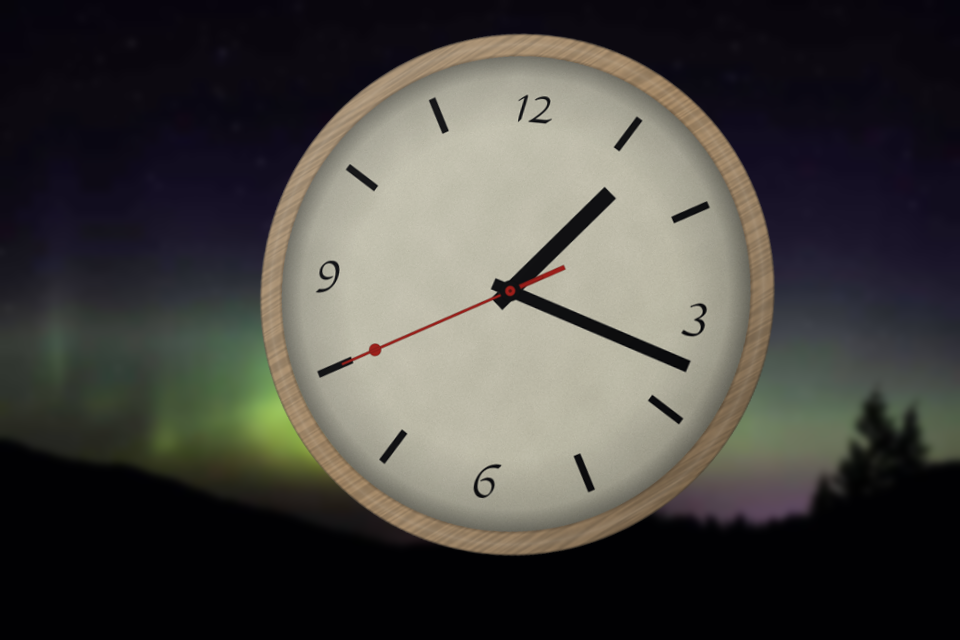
**1:17:40**
